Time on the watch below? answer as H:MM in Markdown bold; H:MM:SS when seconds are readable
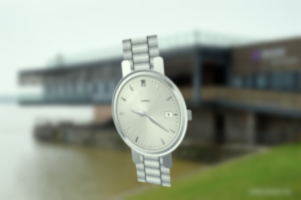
**9:21**
